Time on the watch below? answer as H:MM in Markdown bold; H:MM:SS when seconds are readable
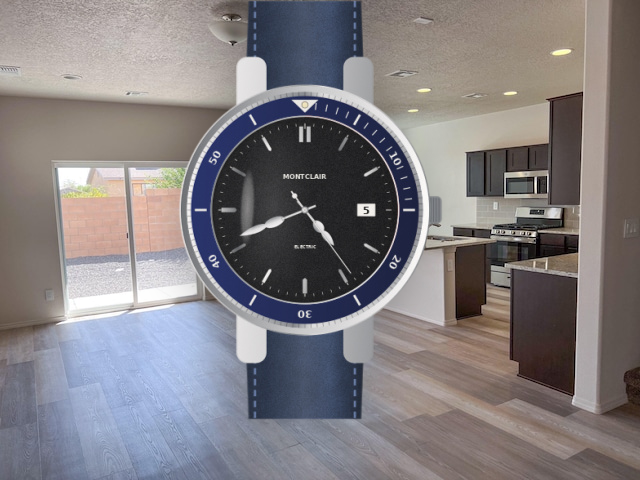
**4:41:24**
